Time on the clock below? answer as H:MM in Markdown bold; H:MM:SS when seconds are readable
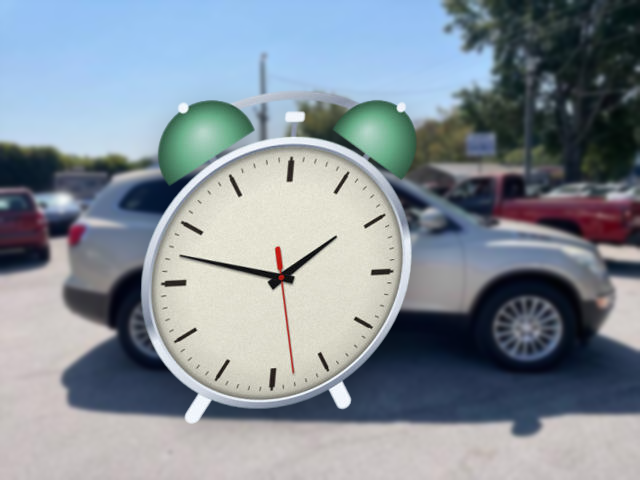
**1:47:28**
